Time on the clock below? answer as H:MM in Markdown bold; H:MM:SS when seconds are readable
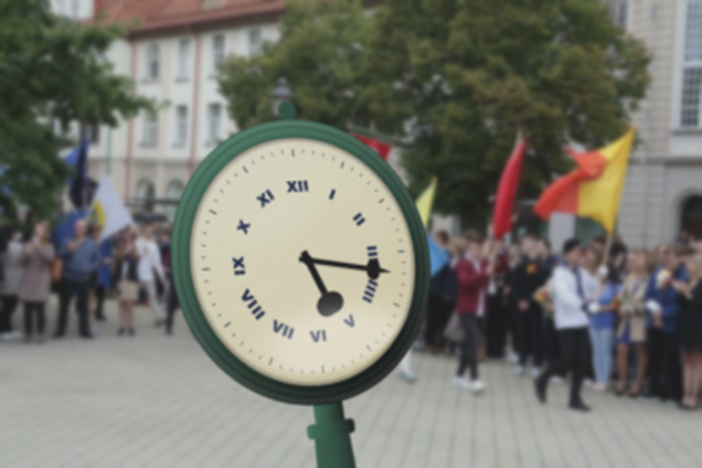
**5:17**
